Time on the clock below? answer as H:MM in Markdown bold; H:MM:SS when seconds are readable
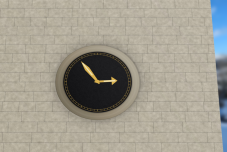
**2:54**
